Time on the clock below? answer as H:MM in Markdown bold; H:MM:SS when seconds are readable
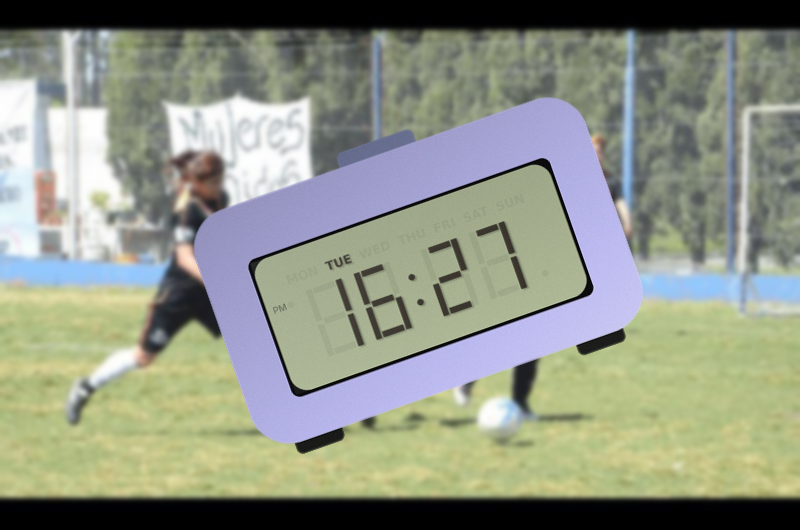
**16:27**
